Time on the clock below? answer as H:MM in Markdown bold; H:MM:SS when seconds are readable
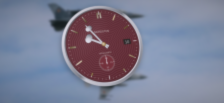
**9:54**
